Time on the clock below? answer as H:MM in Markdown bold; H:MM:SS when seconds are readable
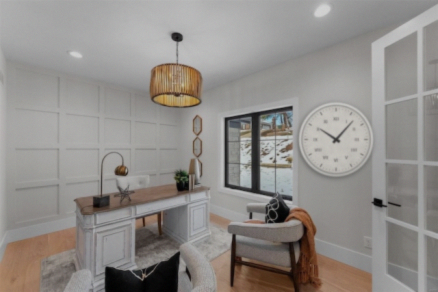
**10:07**
